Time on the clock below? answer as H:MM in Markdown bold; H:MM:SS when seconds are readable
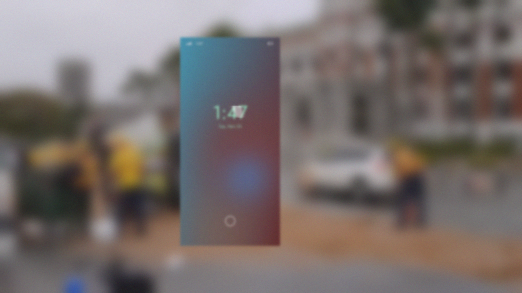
**1:47**
